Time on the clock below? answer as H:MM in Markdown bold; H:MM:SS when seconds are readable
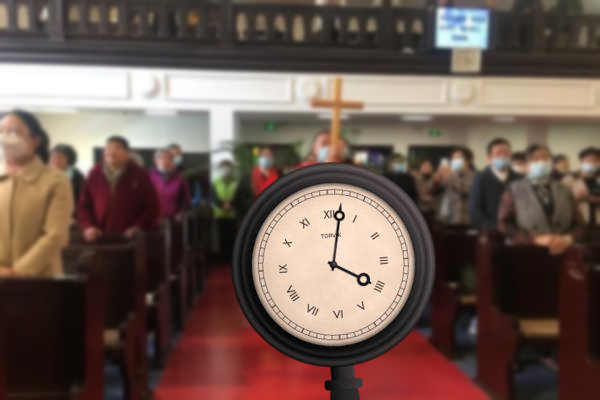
**4:02**
